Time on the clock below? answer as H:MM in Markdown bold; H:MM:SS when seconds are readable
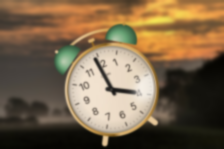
**3:59**
